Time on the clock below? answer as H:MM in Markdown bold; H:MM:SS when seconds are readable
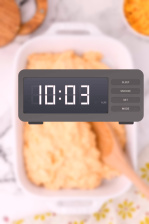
**10:03**
